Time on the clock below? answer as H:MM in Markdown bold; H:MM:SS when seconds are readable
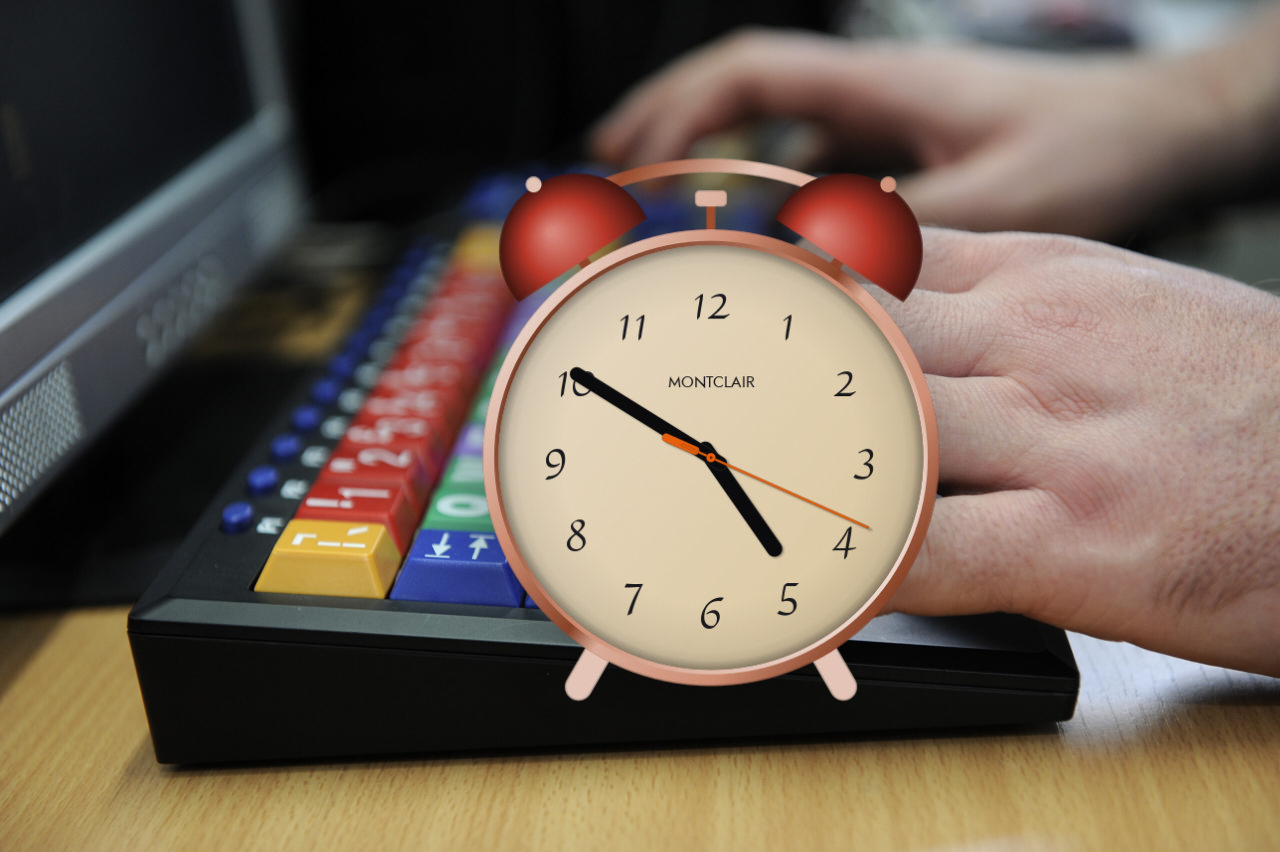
**4:50:19**
